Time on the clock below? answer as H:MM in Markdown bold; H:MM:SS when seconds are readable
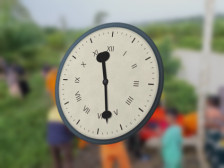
**11:28**
